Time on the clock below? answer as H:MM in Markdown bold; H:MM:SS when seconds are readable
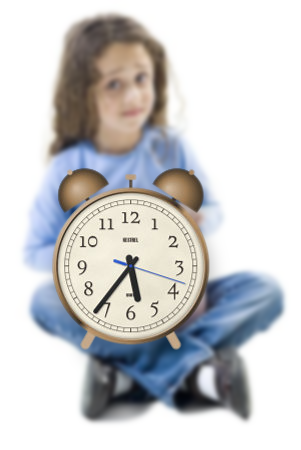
**5:36:18**
